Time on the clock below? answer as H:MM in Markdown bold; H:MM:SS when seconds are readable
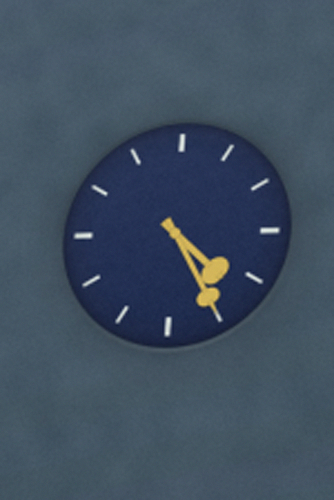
**4:25**
